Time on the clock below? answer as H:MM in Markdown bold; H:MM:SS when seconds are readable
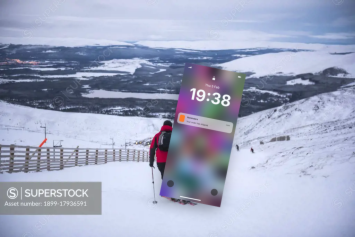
**19:38**
